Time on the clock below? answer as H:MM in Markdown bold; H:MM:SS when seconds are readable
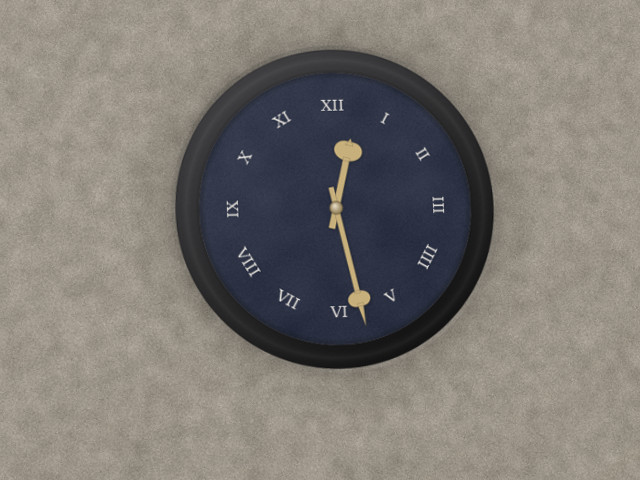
**12:28**
